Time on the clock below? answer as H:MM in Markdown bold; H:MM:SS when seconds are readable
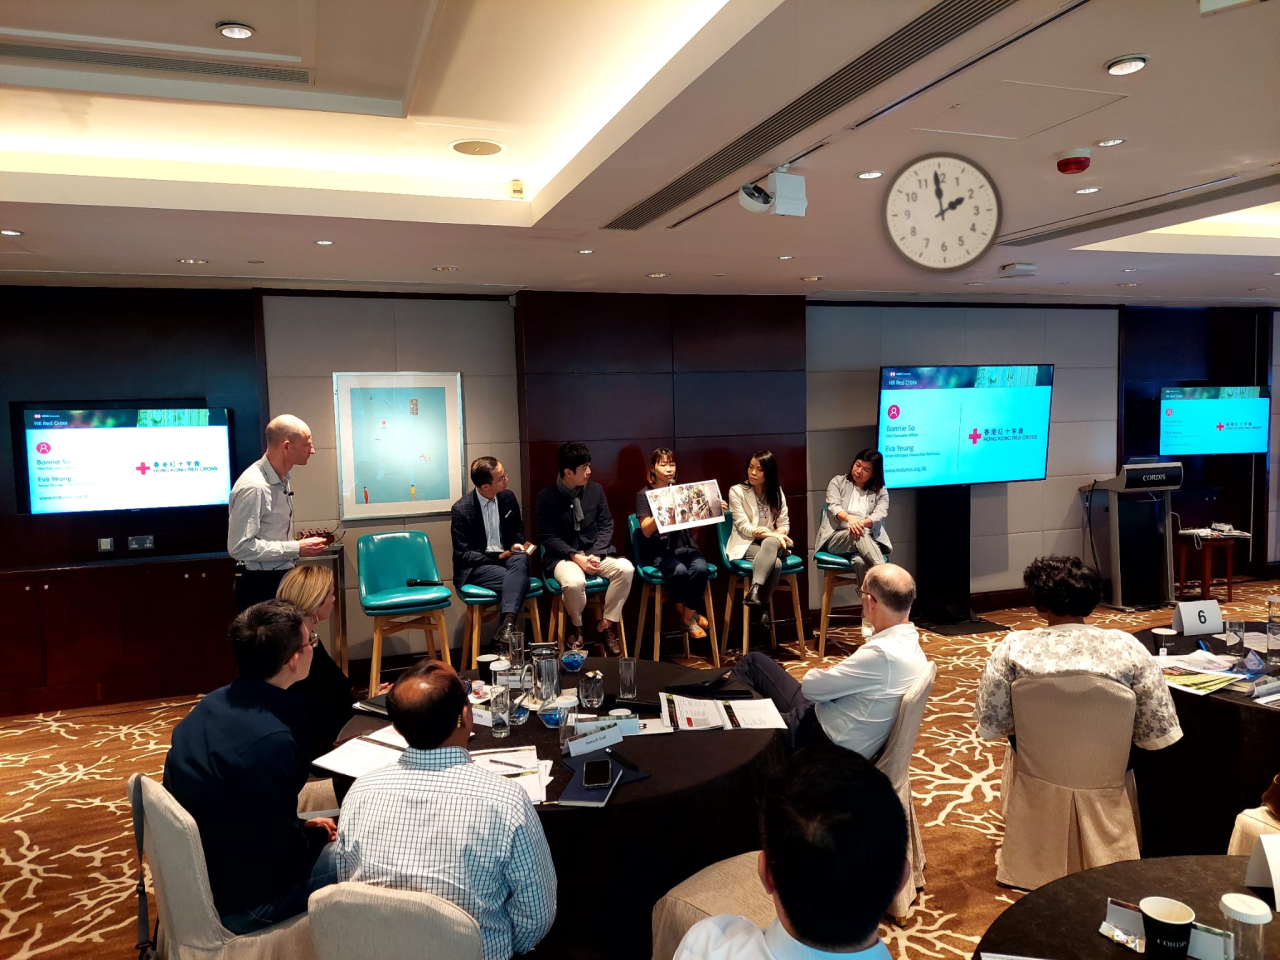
**1:59**
